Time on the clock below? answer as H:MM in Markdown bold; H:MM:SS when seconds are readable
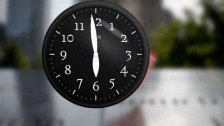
**5:59**
